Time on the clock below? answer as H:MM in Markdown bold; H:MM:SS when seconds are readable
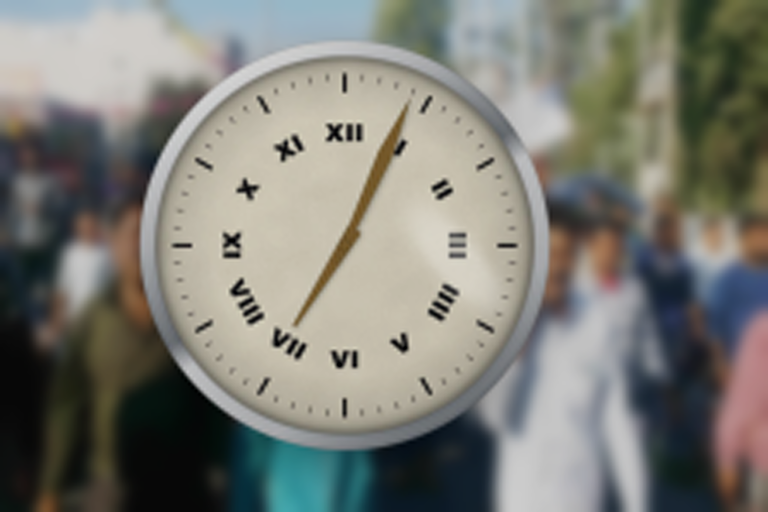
**7:04**
